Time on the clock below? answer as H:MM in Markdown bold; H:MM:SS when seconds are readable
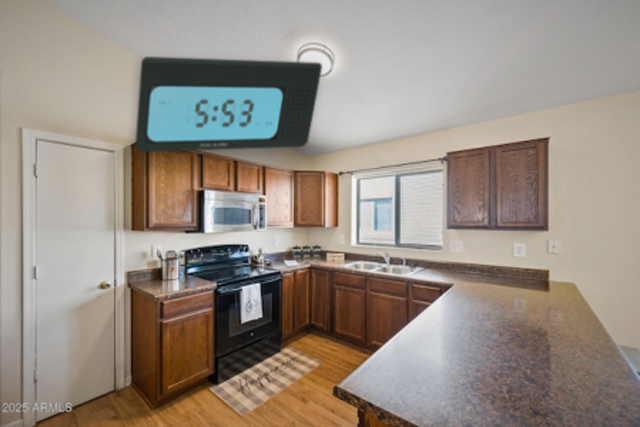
**5:53**
